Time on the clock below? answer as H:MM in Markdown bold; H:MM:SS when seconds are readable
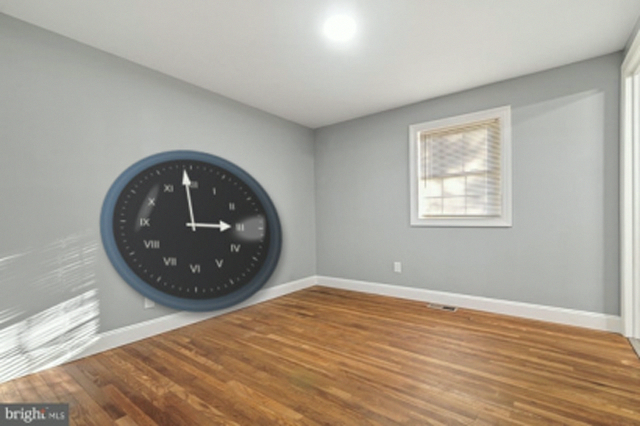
**2:59**
